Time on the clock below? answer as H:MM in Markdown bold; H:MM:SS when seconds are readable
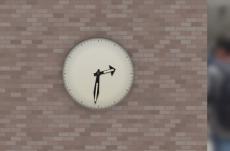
**2:31**
